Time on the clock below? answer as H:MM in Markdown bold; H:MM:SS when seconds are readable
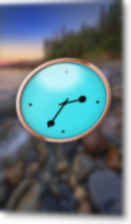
**2:35**
